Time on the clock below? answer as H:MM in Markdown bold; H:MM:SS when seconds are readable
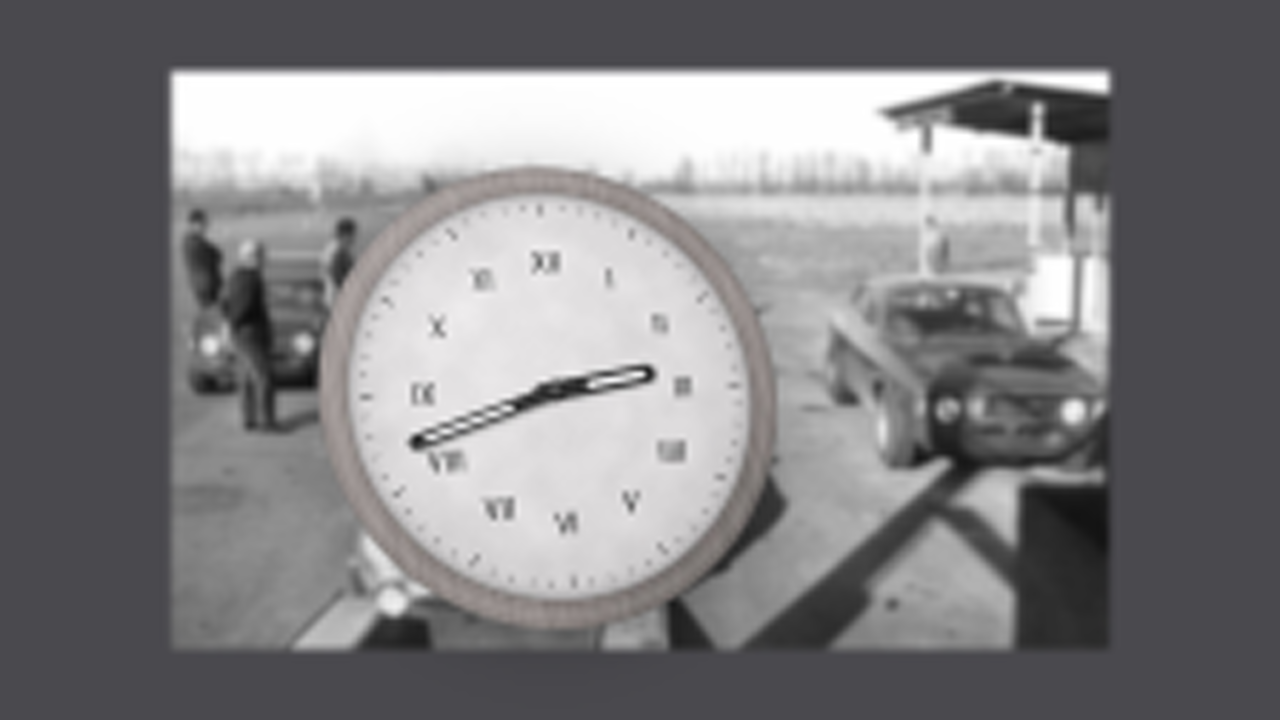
**2:42**
